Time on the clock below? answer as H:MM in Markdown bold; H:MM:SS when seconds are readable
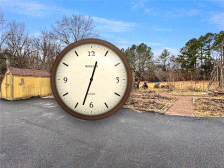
**12:33**
